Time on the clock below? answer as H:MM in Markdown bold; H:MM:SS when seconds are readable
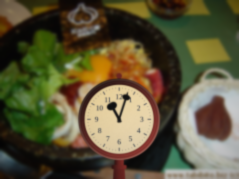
**11:03**
